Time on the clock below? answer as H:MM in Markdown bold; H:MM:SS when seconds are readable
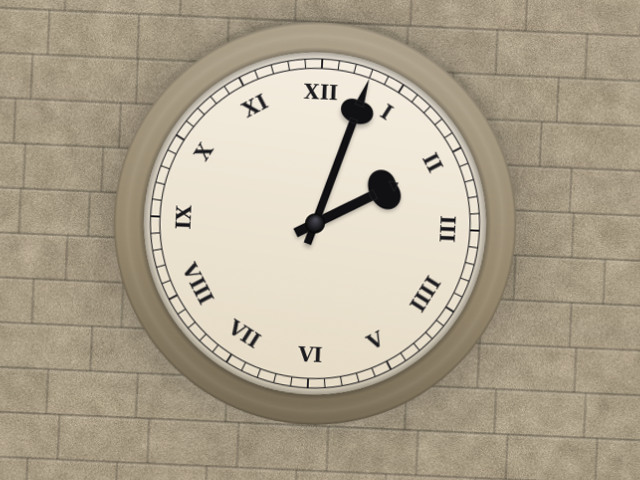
**2:03**
